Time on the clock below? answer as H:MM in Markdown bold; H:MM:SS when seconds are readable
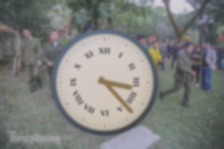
**3:23**
